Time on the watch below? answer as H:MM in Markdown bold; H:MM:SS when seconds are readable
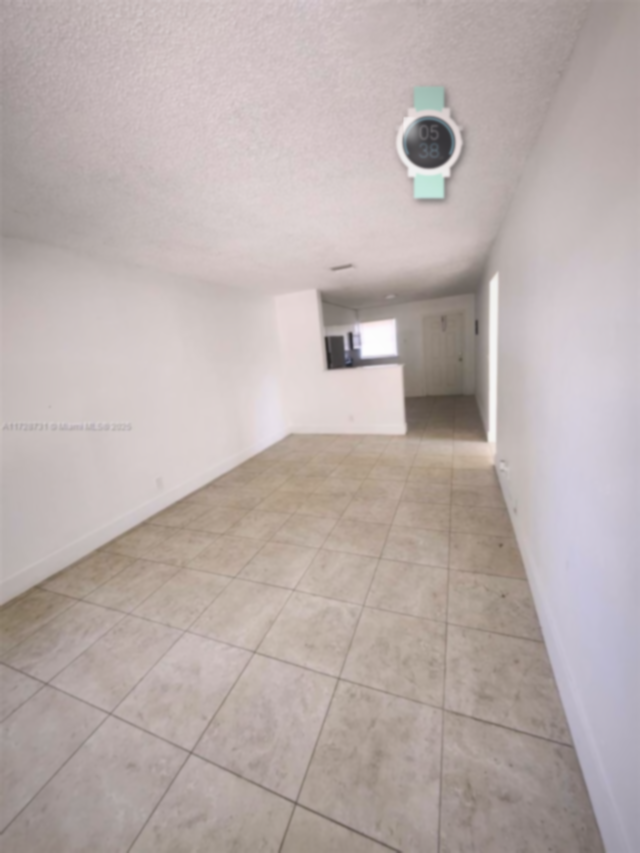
**5:38**
